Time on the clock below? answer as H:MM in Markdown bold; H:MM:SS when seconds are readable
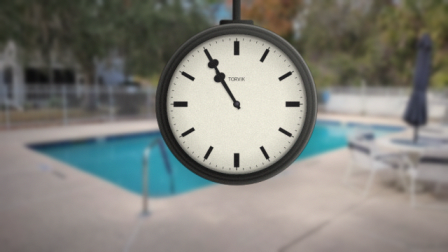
**10:55**
